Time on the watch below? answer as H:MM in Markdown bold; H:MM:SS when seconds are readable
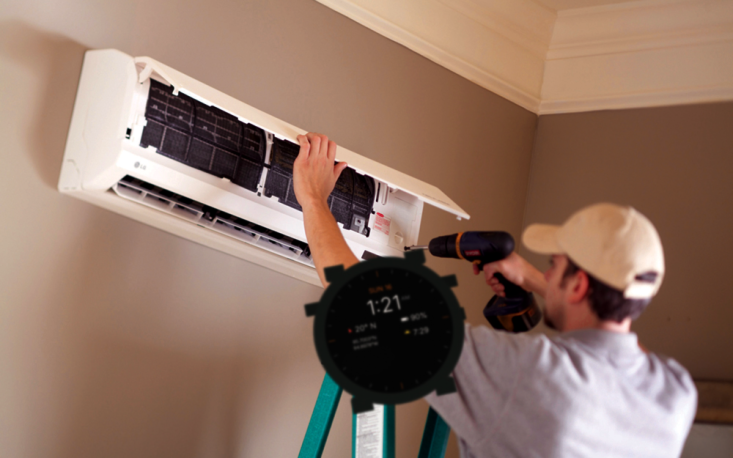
**1:21**
